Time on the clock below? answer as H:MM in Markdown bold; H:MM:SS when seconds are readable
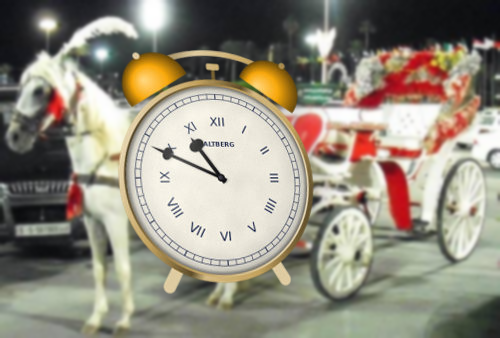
**10:49**
